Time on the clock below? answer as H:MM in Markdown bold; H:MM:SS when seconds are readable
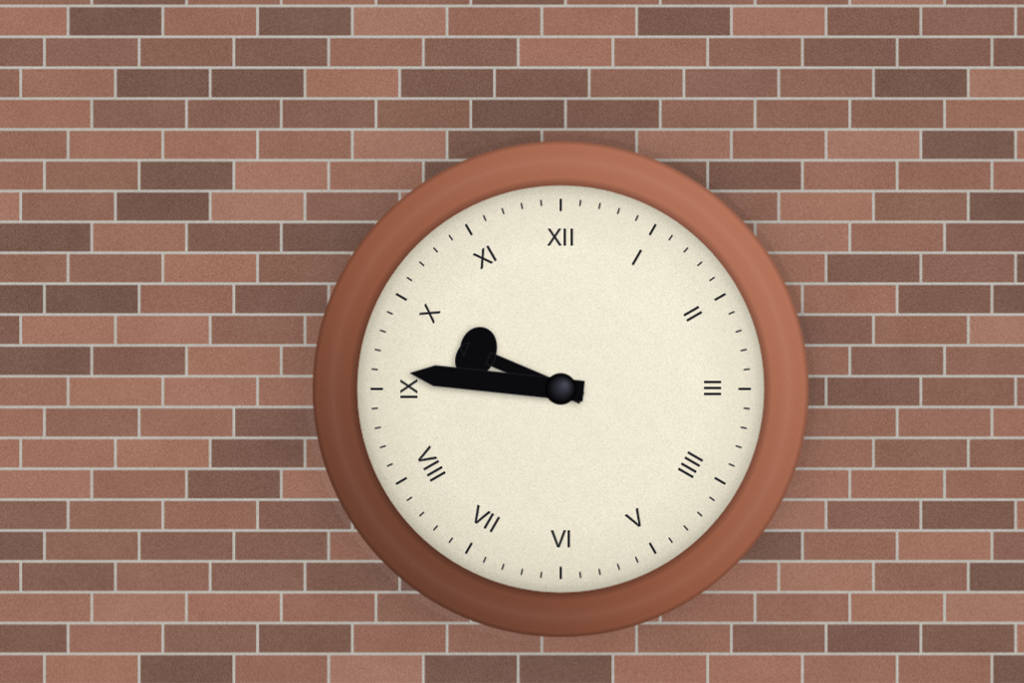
**9:46**
